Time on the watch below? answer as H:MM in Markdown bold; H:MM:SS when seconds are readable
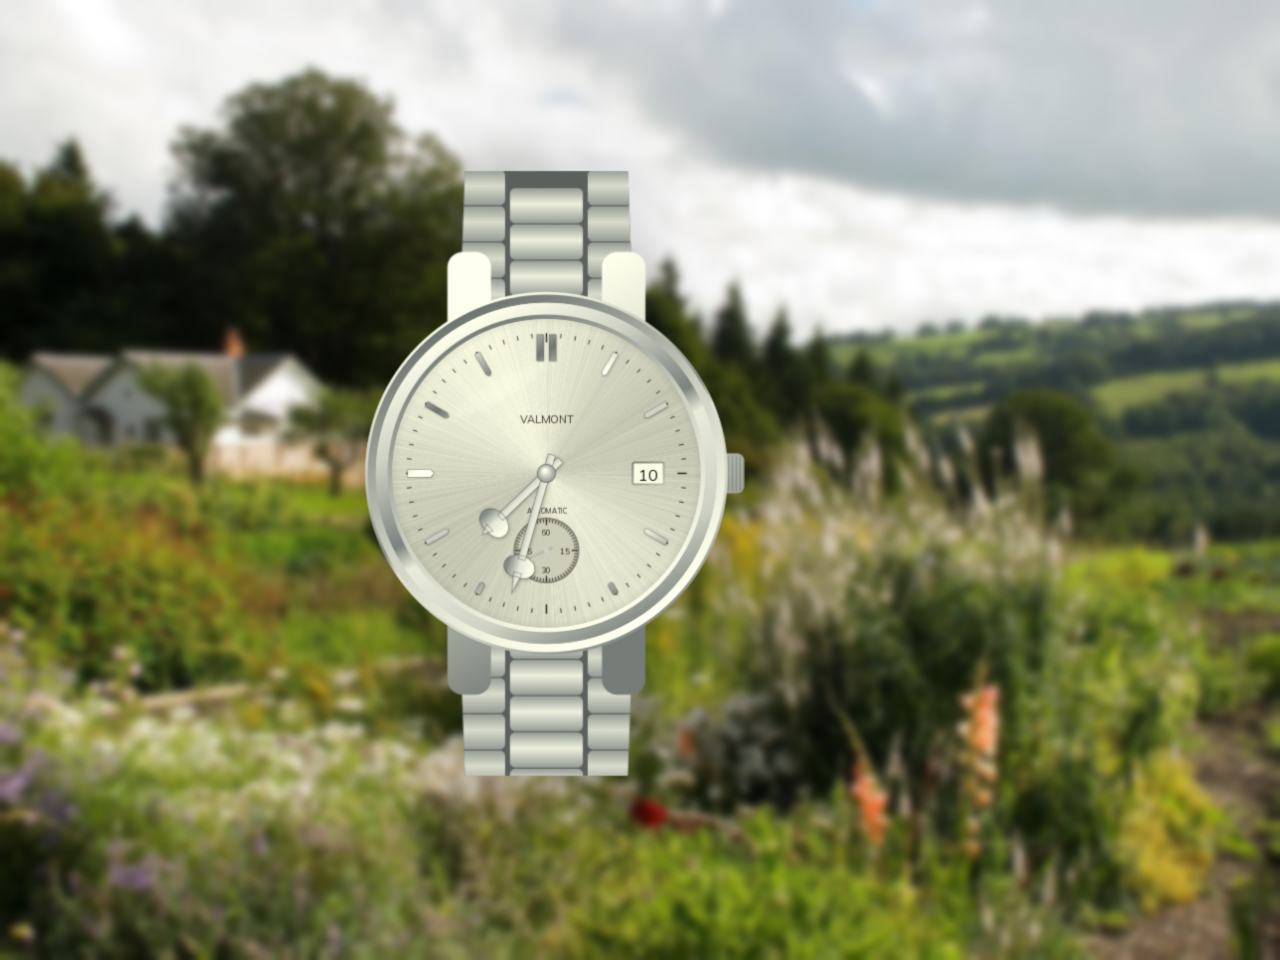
**7:32:41**
